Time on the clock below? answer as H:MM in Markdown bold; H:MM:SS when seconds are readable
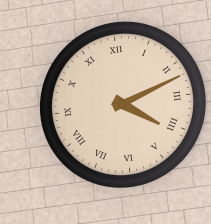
**4:12**
